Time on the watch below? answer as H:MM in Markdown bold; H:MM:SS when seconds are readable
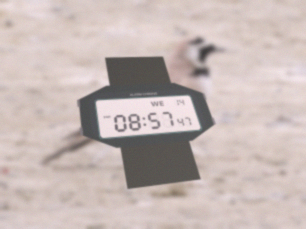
**8:57**
